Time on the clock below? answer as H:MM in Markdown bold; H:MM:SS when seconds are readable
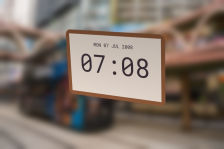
**7:08**
